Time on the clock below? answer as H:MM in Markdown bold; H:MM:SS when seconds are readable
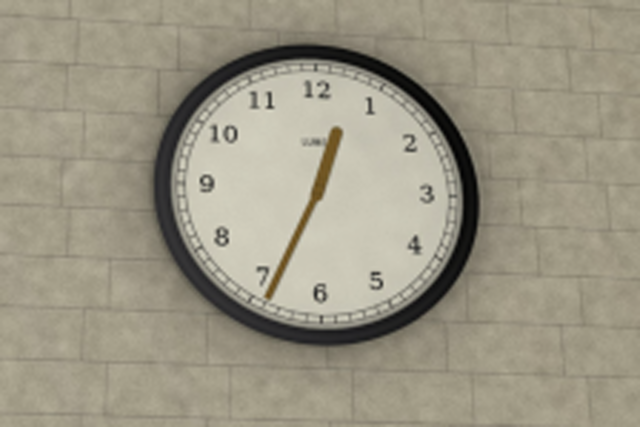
**12:34**
